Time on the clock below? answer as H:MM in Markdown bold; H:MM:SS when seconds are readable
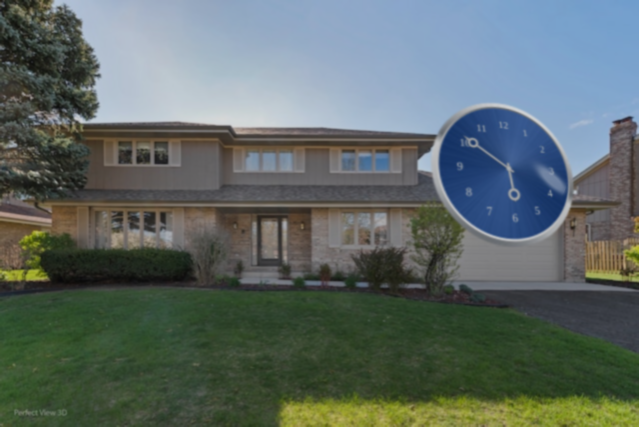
**5:51**
